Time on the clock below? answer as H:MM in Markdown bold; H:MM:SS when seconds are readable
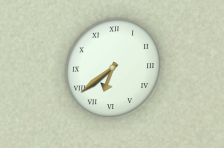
**6:39**
